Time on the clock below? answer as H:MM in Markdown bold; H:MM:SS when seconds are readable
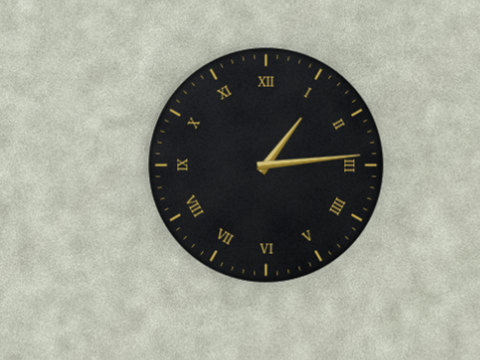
**1:14**
